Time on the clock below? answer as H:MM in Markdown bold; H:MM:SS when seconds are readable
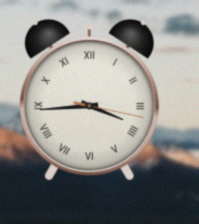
**3:44:17**
